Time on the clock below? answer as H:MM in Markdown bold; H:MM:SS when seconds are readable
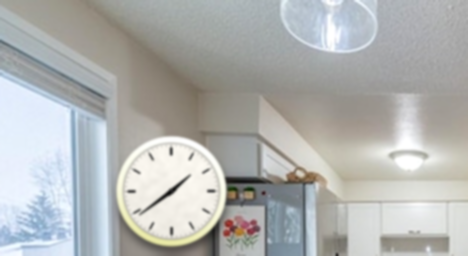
**1:39**
